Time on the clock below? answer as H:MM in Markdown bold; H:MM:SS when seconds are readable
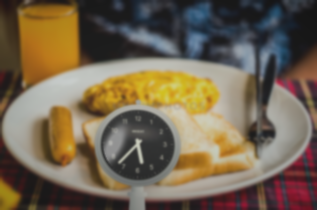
**5:37**
